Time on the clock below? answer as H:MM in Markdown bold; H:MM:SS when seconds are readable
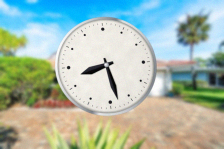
**8:28**
